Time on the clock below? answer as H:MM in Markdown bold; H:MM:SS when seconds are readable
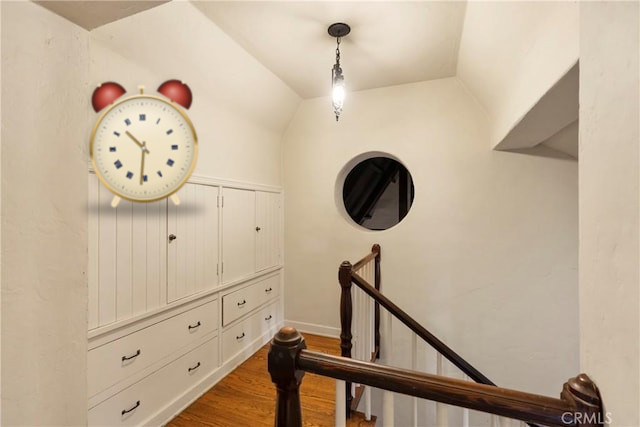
**10:31**
